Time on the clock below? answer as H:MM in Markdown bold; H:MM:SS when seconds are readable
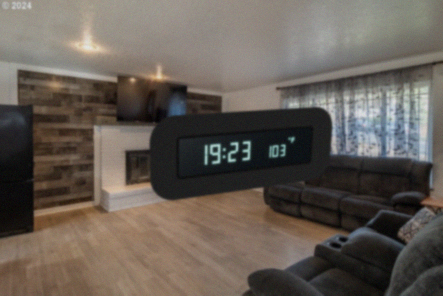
**19:23**
